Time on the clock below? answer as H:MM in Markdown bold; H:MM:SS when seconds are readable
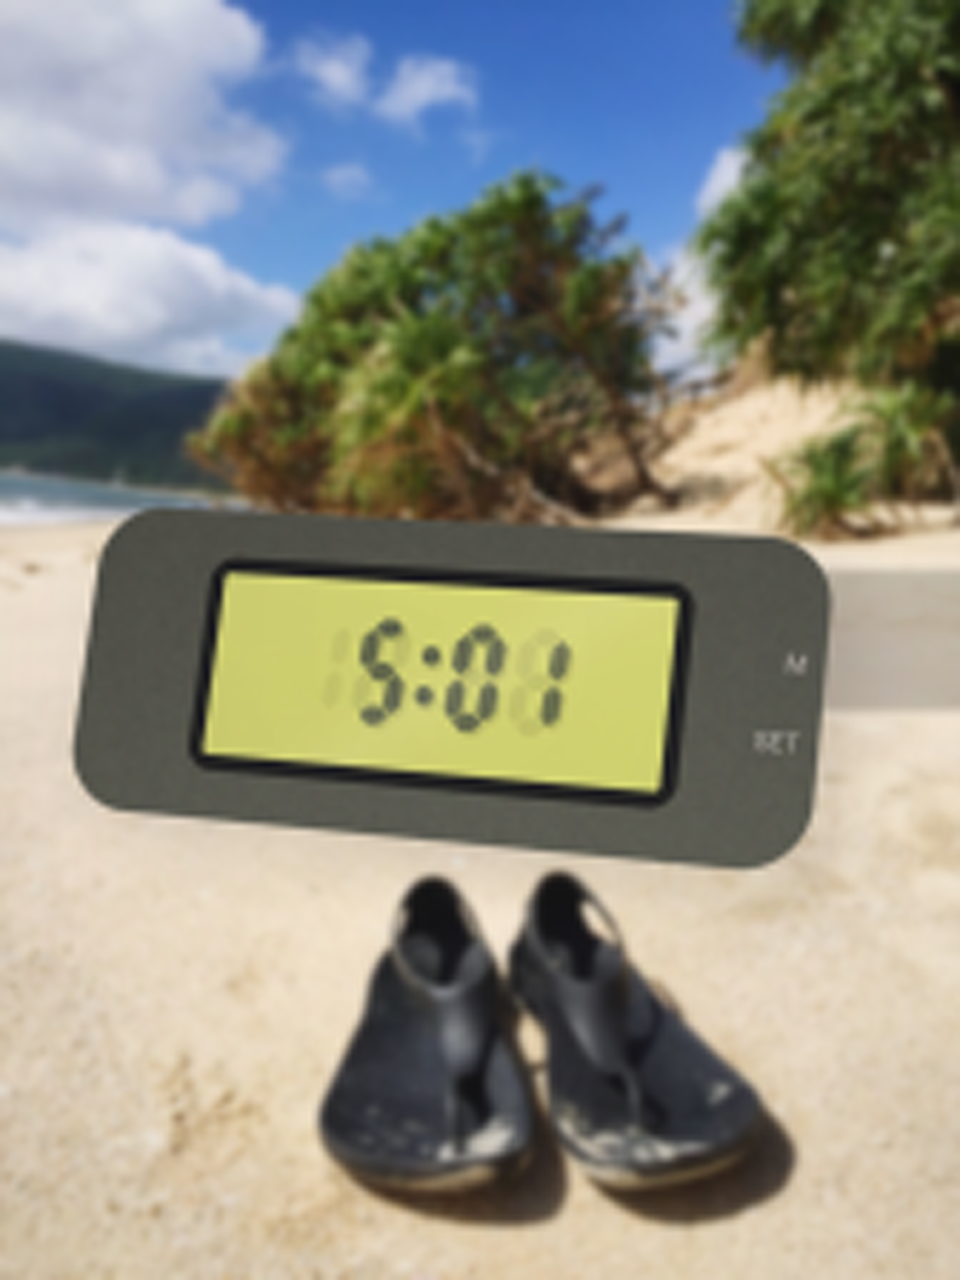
**5:01**
